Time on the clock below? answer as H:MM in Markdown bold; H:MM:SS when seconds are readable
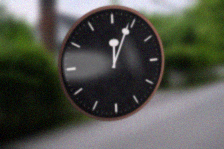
**12:04**
